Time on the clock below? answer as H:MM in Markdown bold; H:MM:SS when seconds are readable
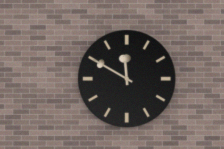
**11:50**
